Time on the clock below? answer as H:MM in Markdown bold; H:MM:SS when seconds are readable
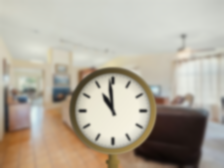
**10:59**
